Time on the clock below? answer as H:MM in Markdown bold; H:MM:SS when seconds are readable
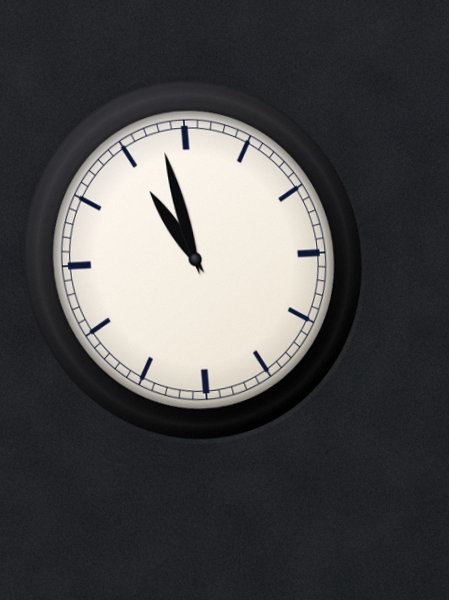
**10:58**
